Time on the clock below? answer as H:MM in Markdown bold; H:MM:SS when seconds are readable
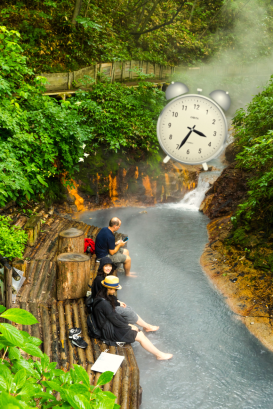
**3:34**
